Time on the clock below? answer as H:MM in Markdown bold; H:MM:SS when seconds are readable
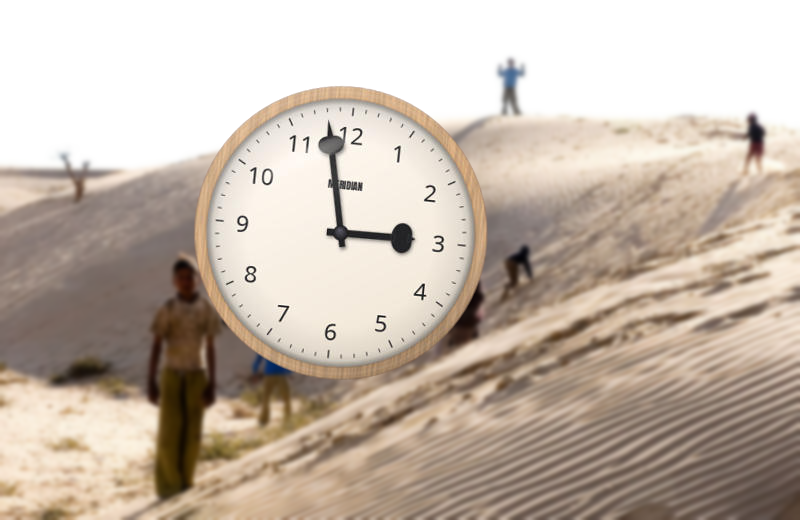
**2:58**
